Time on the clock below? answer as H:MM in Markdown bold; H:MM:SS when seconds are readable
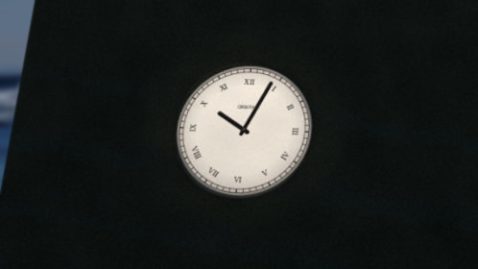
**10:04**
